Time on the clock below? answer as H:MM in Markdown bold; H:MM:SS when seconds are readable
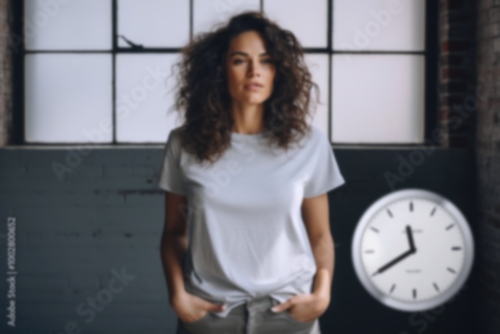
**11:40**
